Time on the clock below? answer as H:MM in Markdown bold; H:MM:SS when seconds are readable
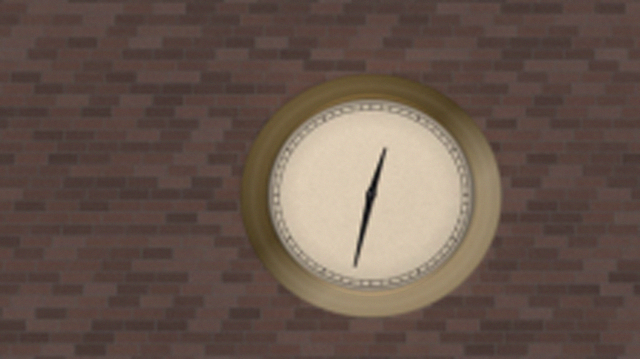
**12:32**
